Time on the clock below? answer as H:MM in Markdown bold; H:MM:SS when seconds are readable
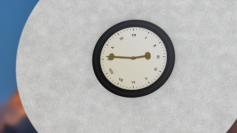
**2:46**
